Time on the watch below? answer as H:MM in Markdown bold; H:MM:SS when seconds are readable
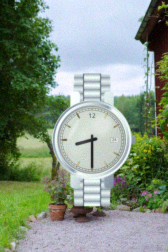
**8:30**
